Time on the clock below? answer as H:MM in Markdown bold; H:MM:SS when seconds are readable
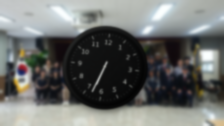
**6:33**
